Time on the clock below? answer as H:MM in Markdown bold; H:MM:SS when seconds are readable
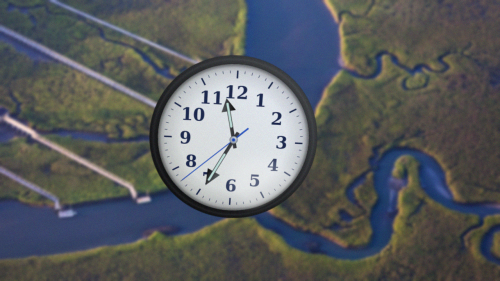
**11:34:38**
